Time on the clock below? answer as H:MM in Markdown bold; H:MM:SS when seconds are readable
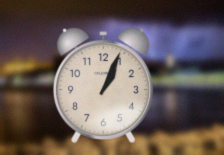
**1:04**
